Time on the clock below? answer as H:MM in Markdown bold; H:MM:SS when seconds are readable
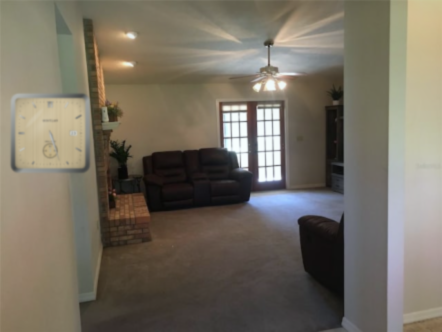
**5:27**
